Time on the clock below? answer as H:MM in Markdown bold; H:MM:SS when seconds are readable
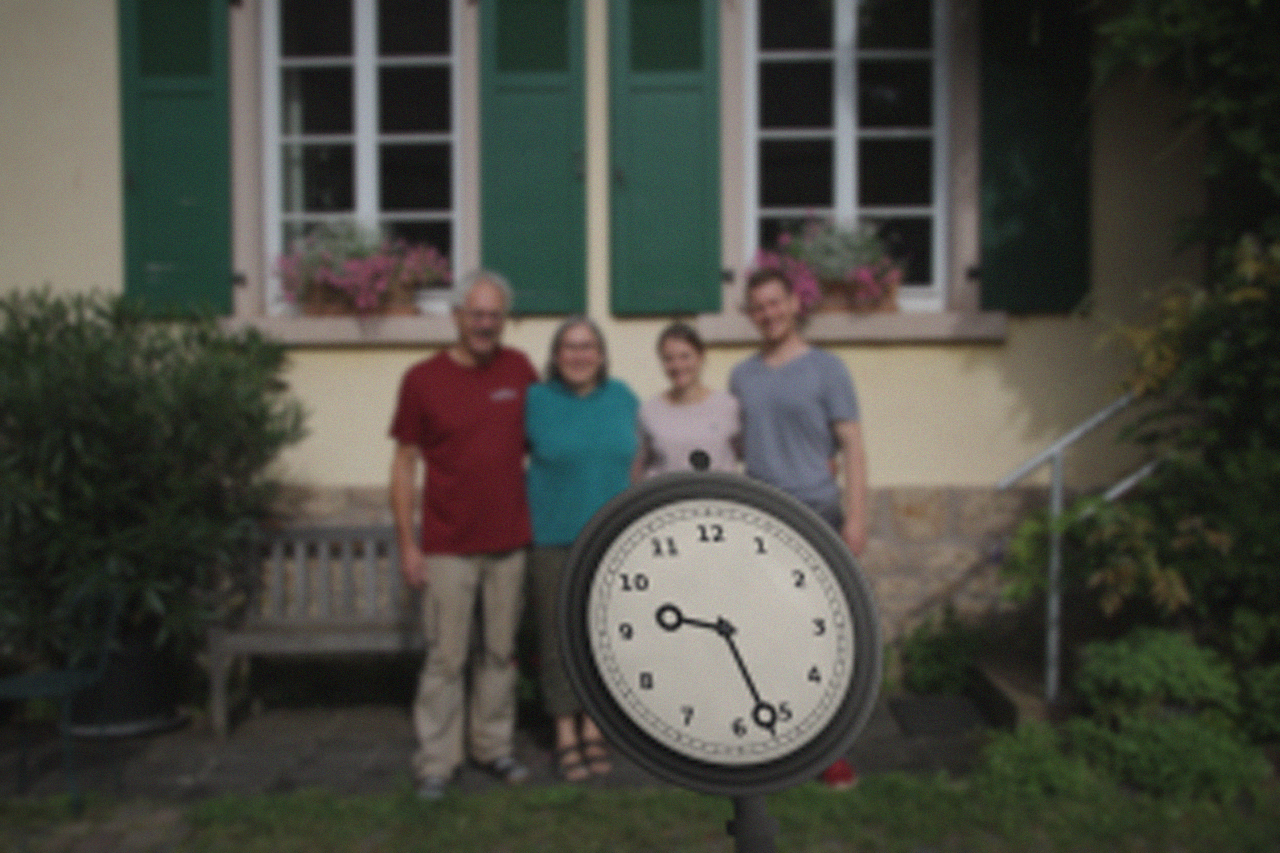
**9:27**
